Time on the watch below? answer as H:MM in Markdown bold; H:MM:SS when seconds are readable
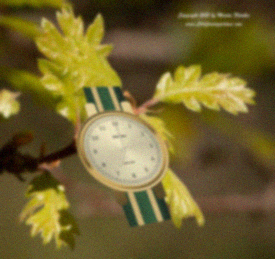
**7:00**
